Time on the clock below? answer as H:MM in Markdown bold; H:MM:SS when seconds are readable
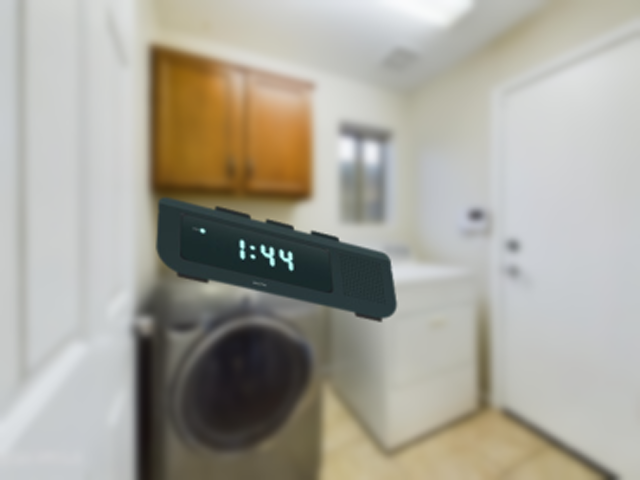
**1:44**
